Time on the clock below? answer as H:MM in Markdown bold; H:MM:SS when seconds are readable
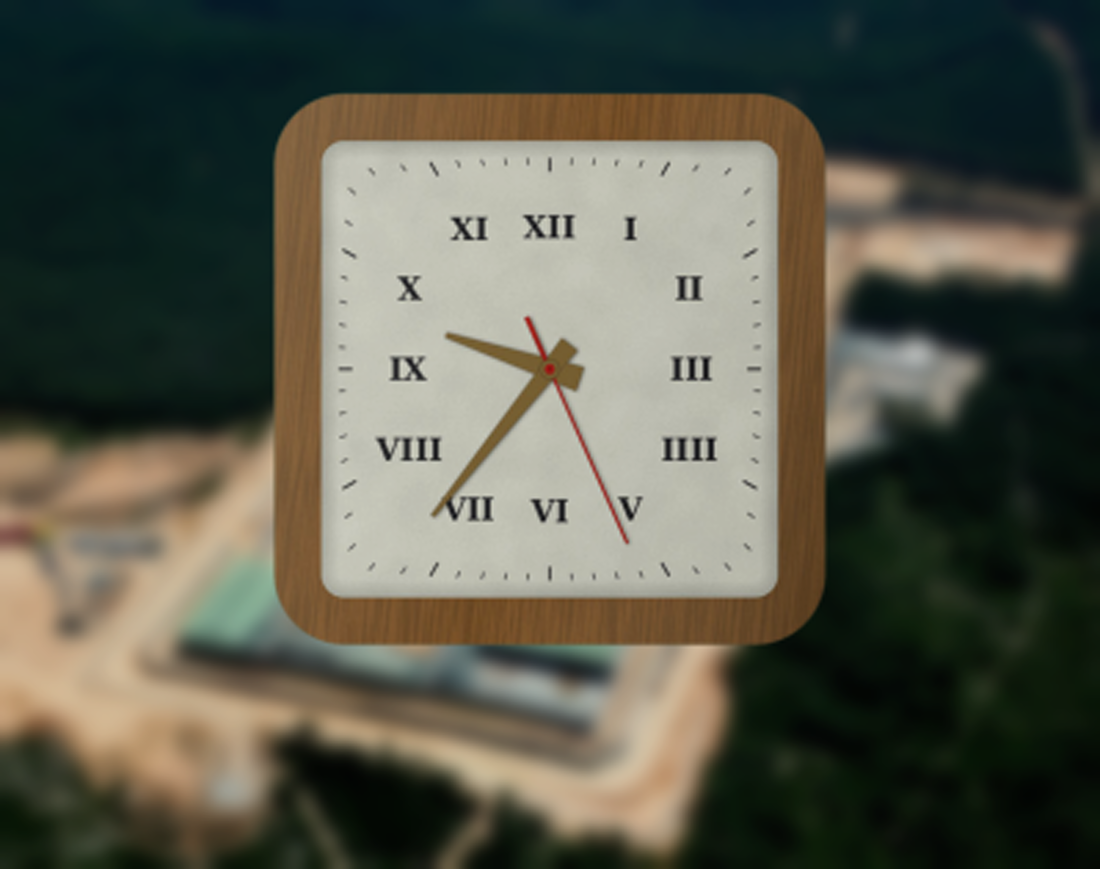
**9:36:26**
